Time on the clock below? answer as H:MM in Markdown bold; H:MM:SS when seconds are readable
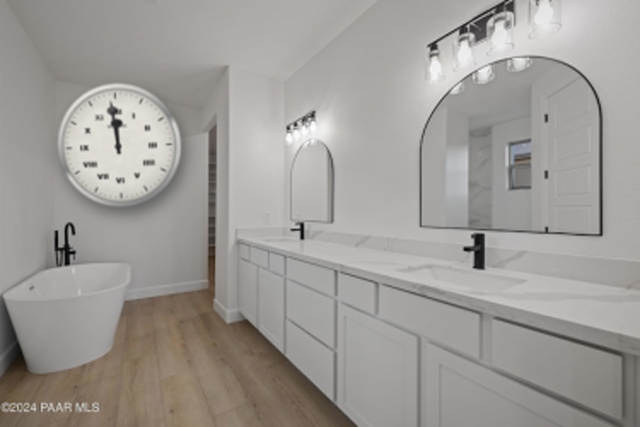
**11:59**
